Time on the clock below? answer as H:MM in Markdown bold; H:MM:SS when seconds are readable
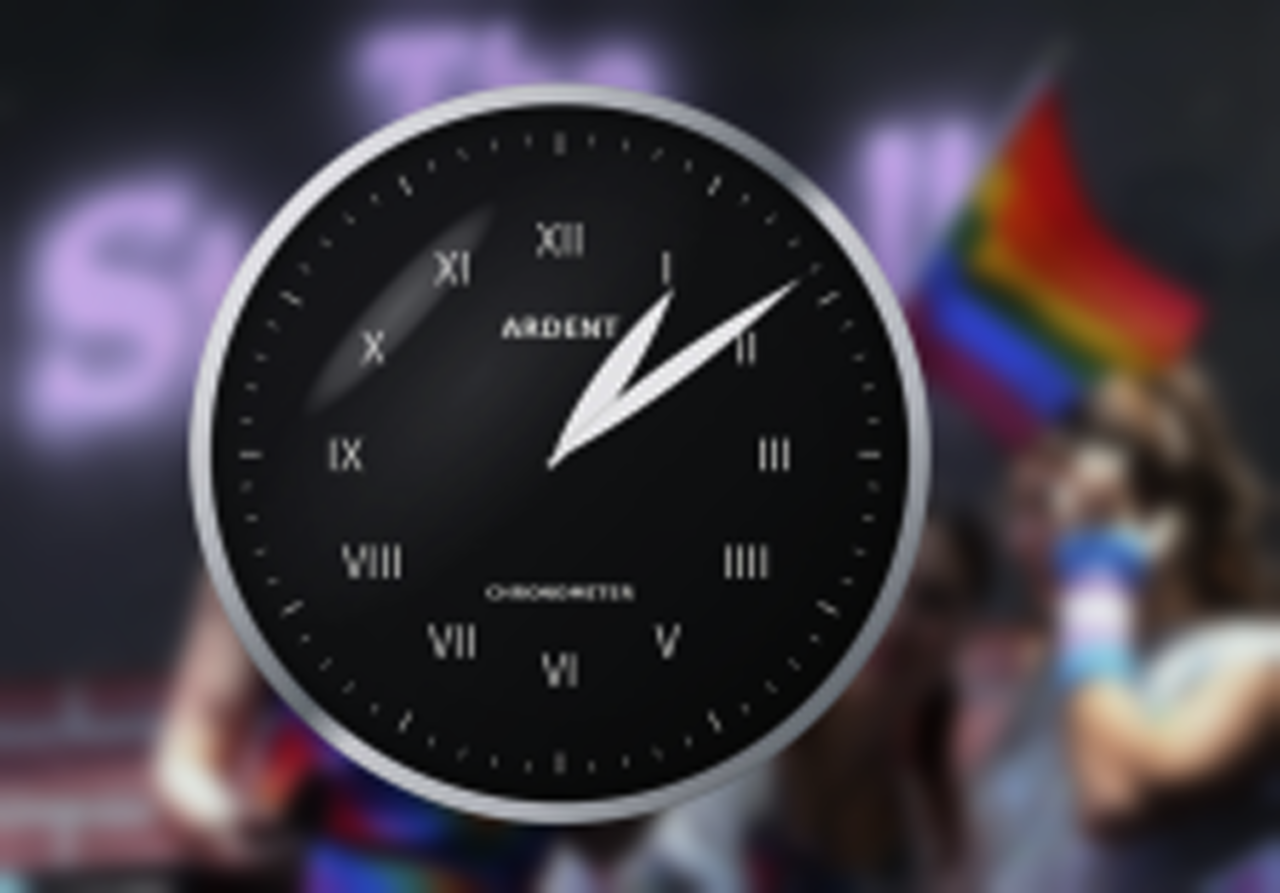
**1:09**
